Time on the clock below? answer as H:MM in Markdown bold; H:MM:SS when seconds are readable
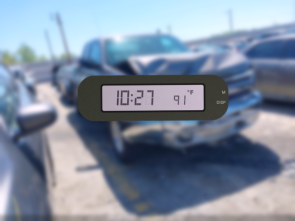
**10:27**
